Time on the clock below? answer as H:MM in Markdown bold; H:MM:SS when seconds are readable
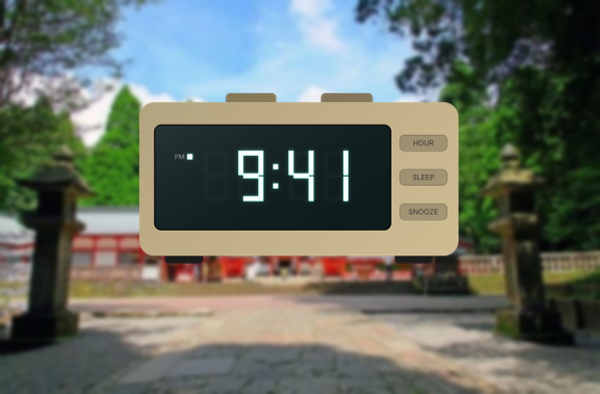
**9:41**
